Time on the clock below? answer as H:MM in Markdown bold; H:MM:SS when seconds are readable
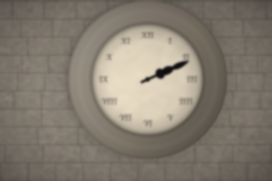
**2:11**
